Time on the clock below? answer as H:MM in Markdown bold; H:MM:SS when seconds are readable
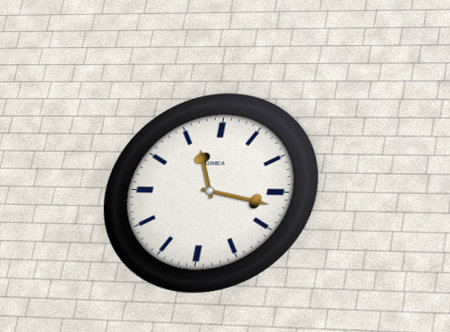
**11:17**
